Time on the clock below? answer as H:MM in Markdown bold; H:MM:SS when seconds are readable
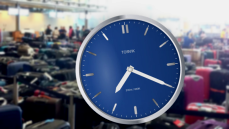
**7:20**
